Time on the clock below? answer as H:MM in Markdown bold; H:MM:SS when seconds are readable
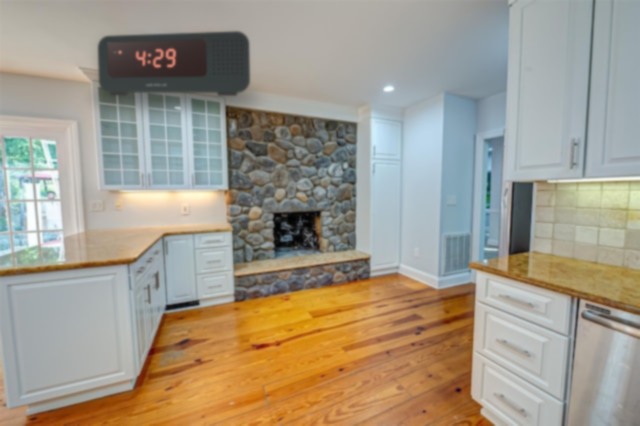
**4:29**
